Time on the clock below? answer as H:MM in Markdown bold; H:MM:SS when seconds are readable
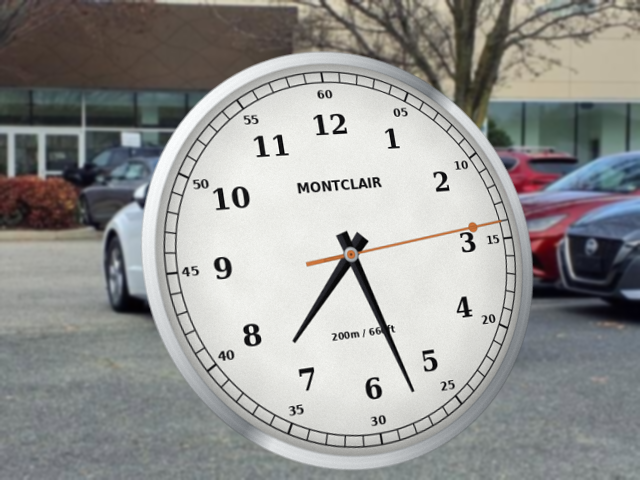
**7:27:14**
